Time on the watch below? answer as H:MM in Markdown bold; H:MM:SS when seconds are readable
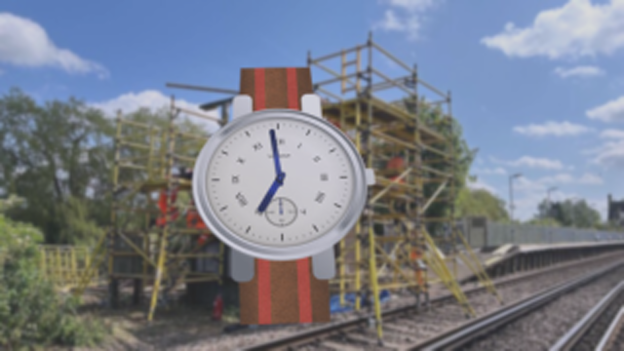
**6:59**
